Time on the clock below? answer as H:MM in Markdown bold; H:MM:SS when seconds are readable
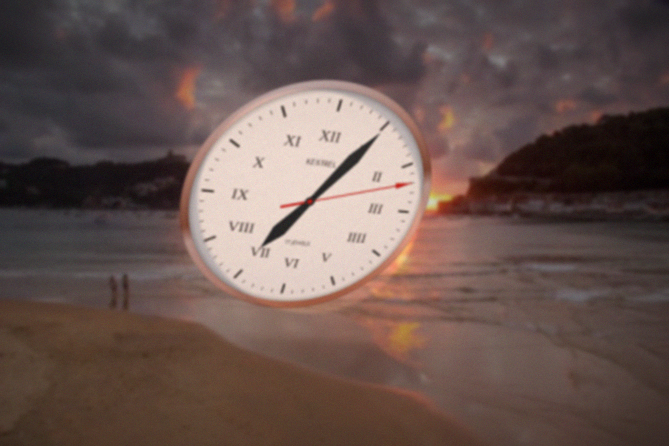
**7:05:12**
